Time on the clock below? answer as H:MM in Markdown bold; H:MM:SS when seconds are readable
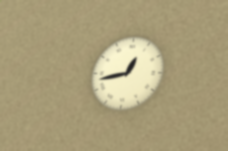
**12:43**
